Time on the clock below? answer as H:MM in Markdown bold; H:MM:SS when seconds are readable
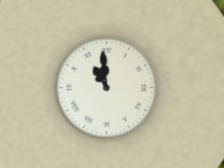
**10:59**
